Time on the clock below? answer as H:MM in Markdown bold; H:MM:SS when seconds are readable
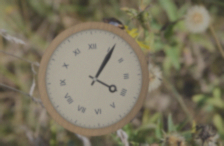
**4:06**
